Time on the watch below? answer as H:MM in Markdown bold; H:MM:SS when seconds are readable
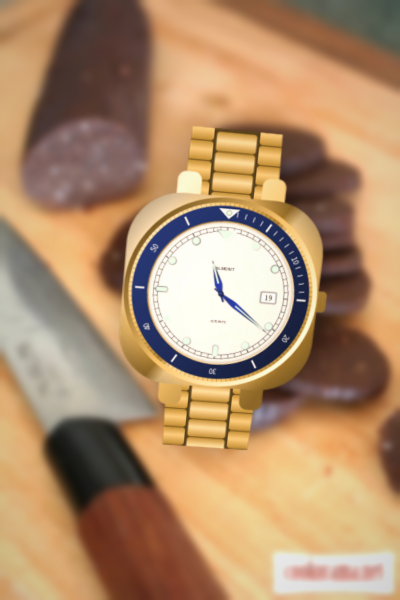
**11:21**
